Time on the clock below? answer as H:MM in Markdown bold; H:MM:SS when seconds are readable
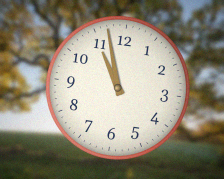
**10:57**
